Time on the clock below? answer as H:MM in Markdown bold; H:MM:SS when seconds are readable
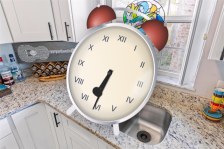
**6:31**
